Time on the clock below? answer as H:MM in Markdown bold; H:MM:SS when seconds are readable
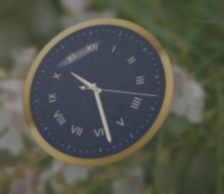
**10:28:18**
